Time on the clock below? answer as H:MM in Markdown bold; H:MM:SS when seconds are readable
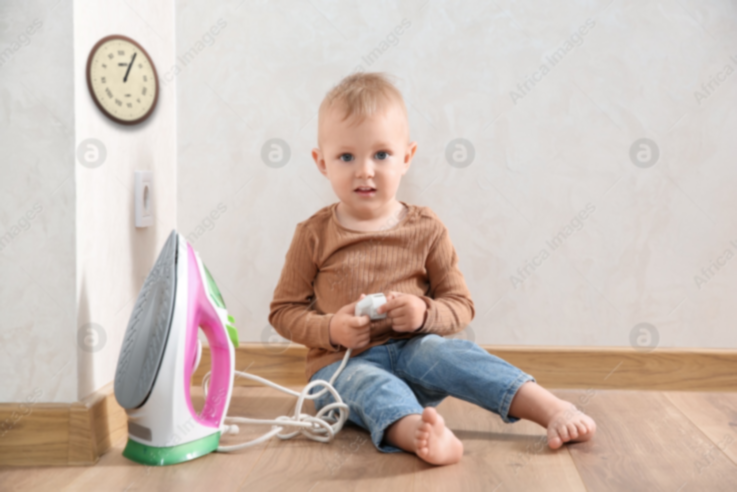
**1:06**
